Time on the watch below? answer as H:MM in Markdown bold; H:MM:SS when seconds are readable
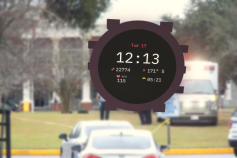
**12:13**
